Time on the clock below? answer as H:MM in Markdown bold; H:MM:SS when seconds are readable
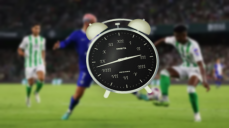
**2:43**
